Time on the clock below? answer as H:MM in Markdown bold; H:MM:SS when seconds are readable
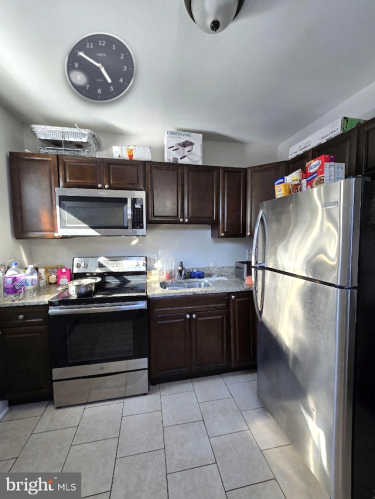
**4:50**
